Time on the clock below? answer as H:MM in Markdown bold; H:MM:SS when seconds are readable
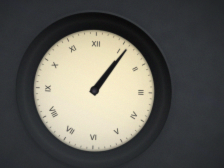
**1:06**
